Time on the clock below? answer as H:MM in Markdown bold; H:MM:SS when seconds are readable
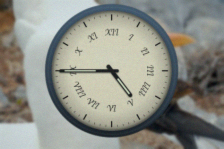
**4:45**
